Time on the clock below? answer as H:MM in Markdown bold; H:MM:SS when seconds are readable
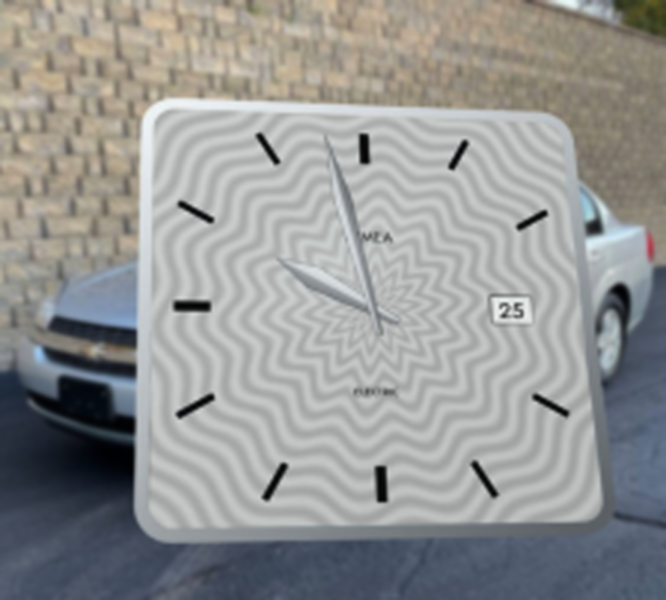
**9:58**
